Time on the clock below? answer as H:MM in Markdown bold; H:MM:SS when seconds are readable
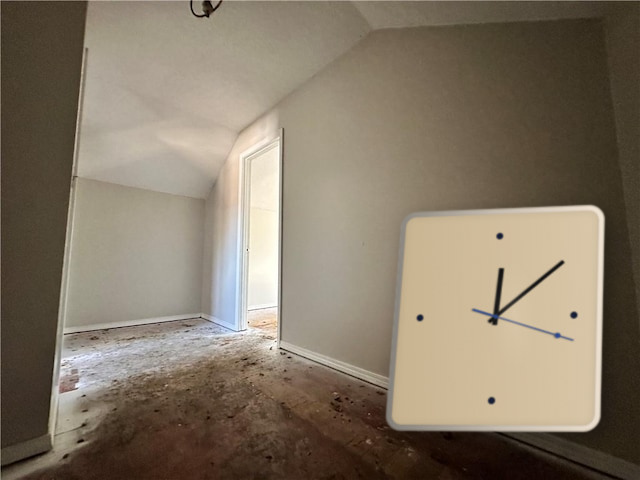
**12:08:18**
